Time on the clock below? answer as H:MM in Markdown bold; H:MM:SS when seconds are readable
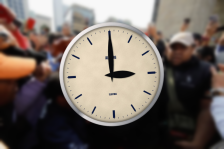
**3:00**
